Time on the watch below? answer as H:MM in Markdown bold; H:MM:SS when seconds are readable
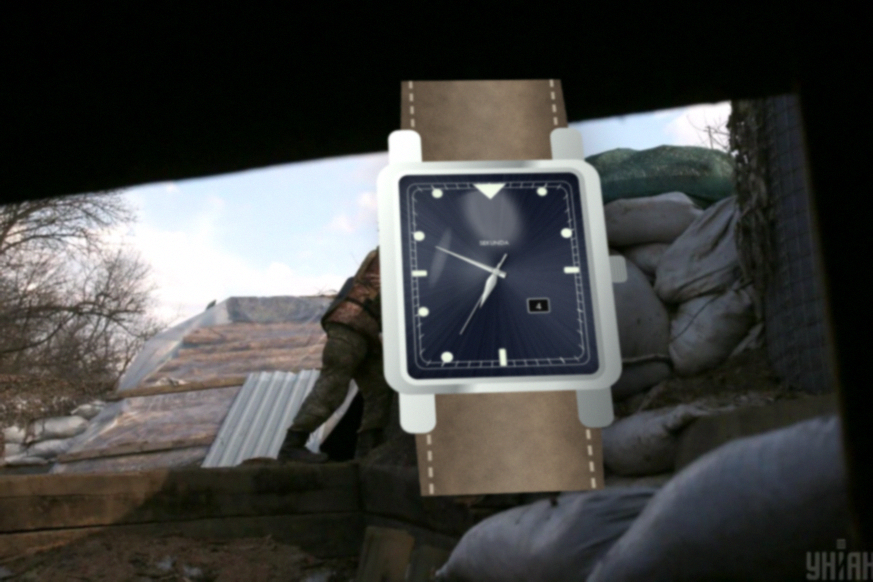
**6:49:35**
